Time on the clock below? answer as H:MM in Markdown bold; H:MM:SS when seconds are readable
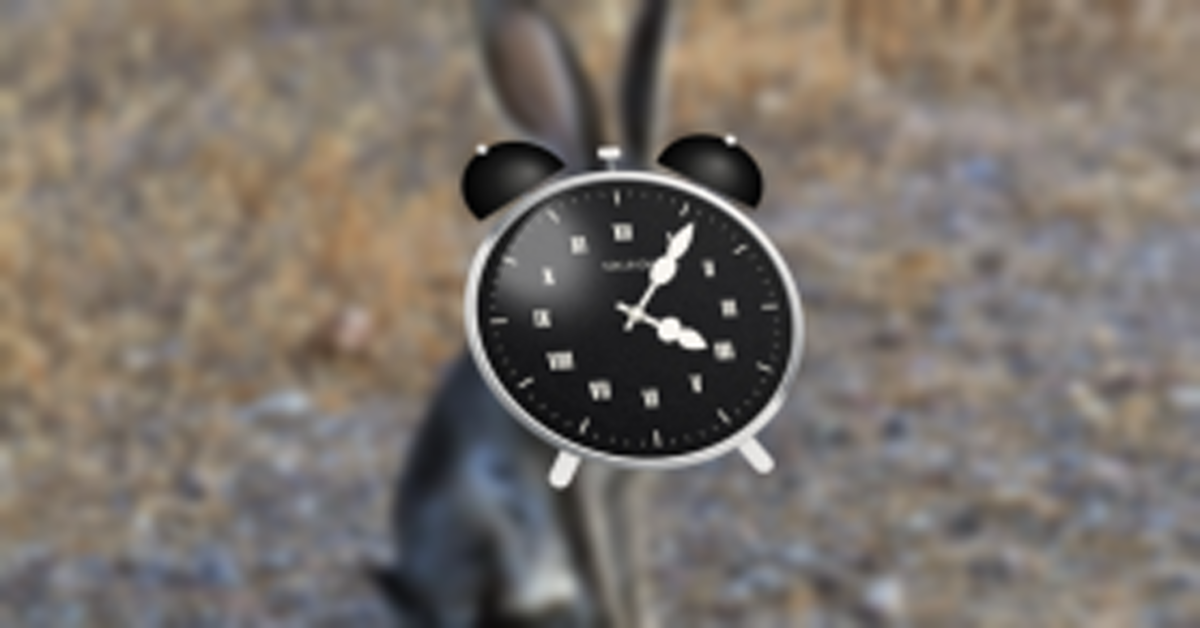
**4:06**
